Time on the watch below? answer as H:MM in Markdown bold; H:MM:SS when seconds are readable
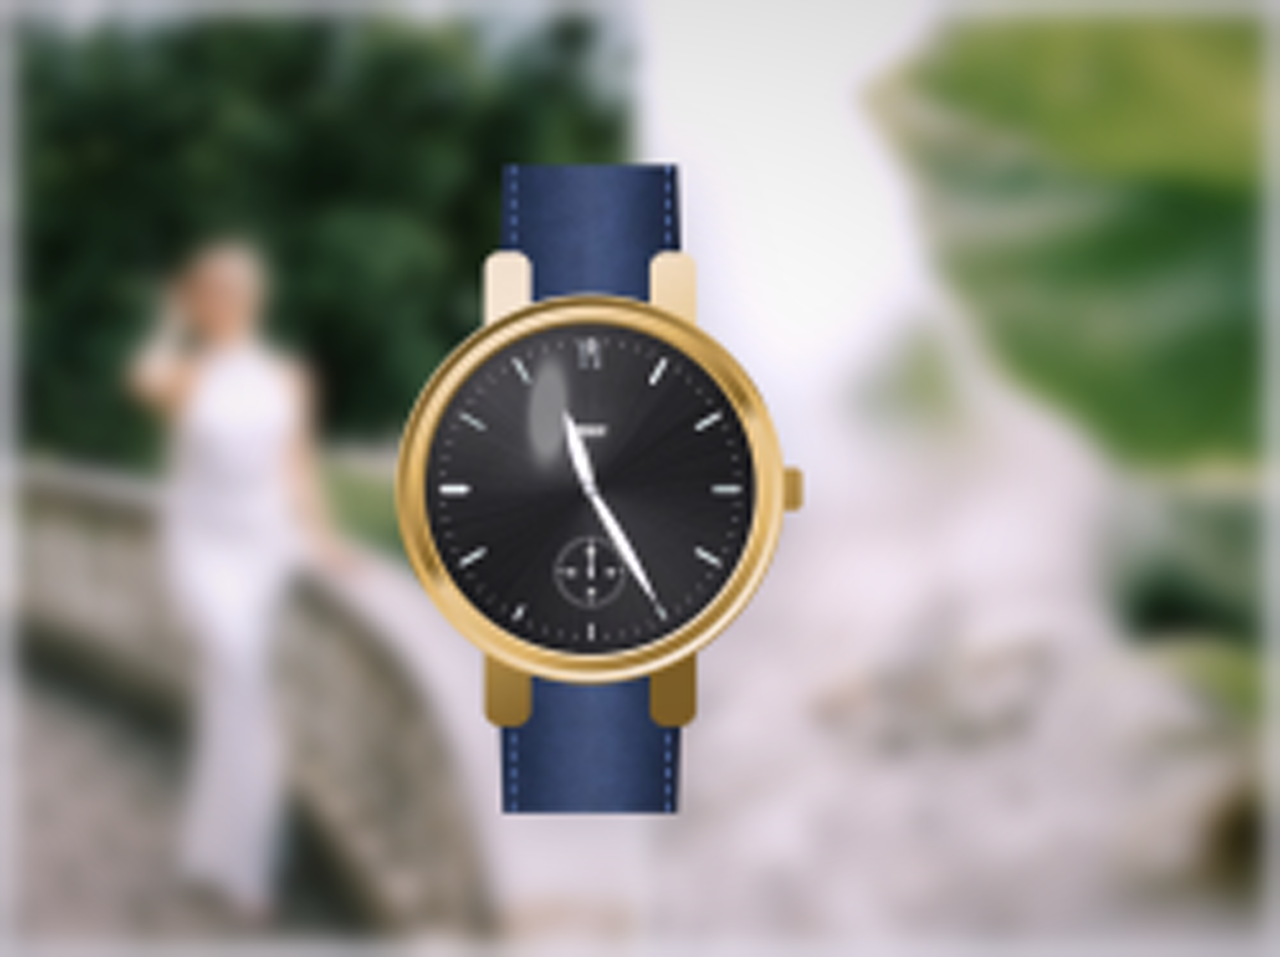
**11:25**
